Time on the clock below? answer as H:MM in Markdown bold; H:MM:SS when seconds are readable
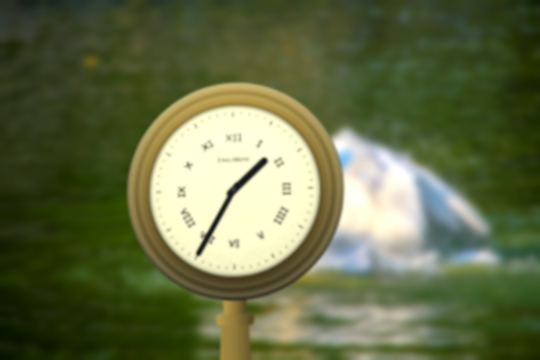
**1:35**
